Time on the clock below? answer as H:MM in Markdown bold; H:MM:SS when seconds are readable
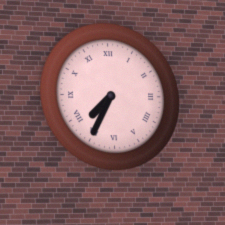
**7:35**
